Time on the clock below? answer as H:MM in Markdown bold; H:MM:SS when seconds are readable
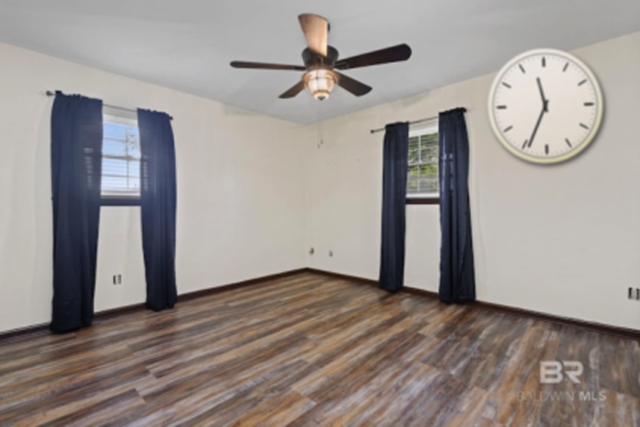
**11:34**
